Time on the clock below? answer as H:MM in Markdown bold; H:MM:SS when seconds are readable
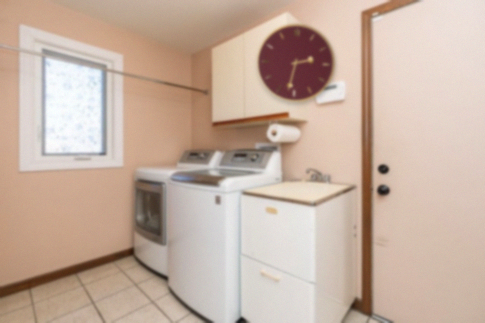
**2:32**
